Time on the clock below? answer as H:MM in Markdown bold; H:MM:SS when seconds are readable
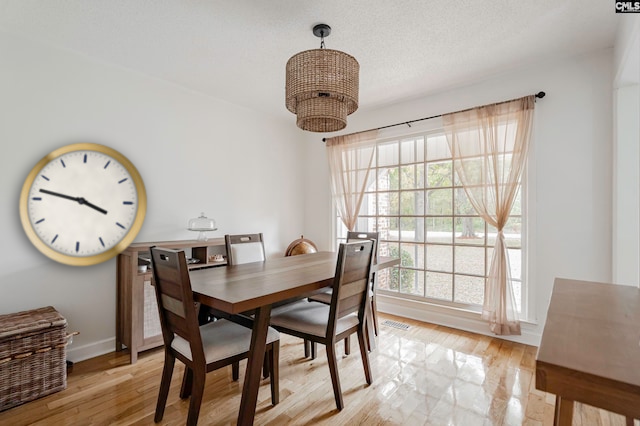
**3:47**
